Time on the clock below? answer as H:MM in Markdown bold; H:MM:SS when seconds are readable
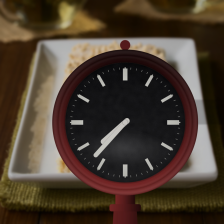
**7:37**
